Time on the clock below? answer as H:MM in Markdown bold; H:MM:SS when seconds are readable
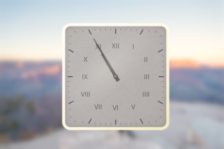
**10:55**
